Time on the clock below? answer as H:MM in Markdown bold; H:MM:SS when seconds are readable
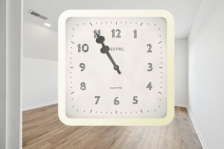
**10:55**
